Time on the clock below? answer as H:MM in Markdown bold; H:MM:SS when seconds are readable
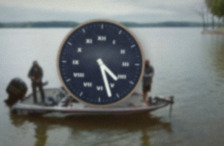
**4:27**
